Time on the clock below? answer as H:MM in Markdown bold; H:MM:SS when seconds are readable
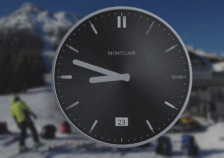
**8:48**
